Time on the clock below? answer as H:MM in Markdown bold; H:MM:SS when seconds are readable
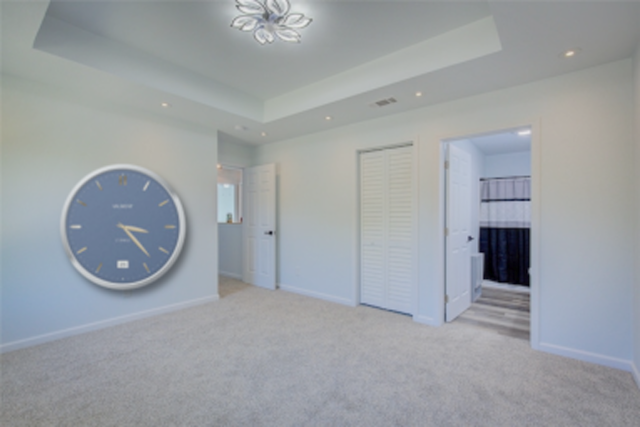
**3:23**
